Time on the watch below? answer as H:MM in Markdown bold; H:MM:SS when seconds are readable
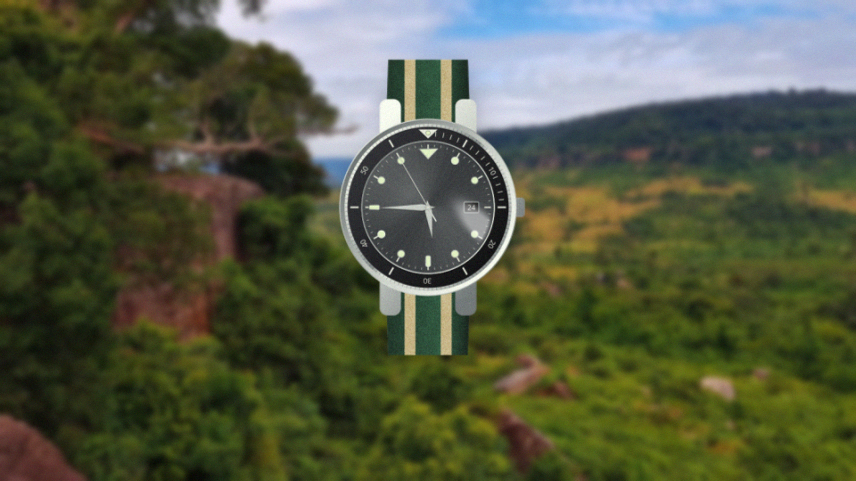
**5:44:55**
